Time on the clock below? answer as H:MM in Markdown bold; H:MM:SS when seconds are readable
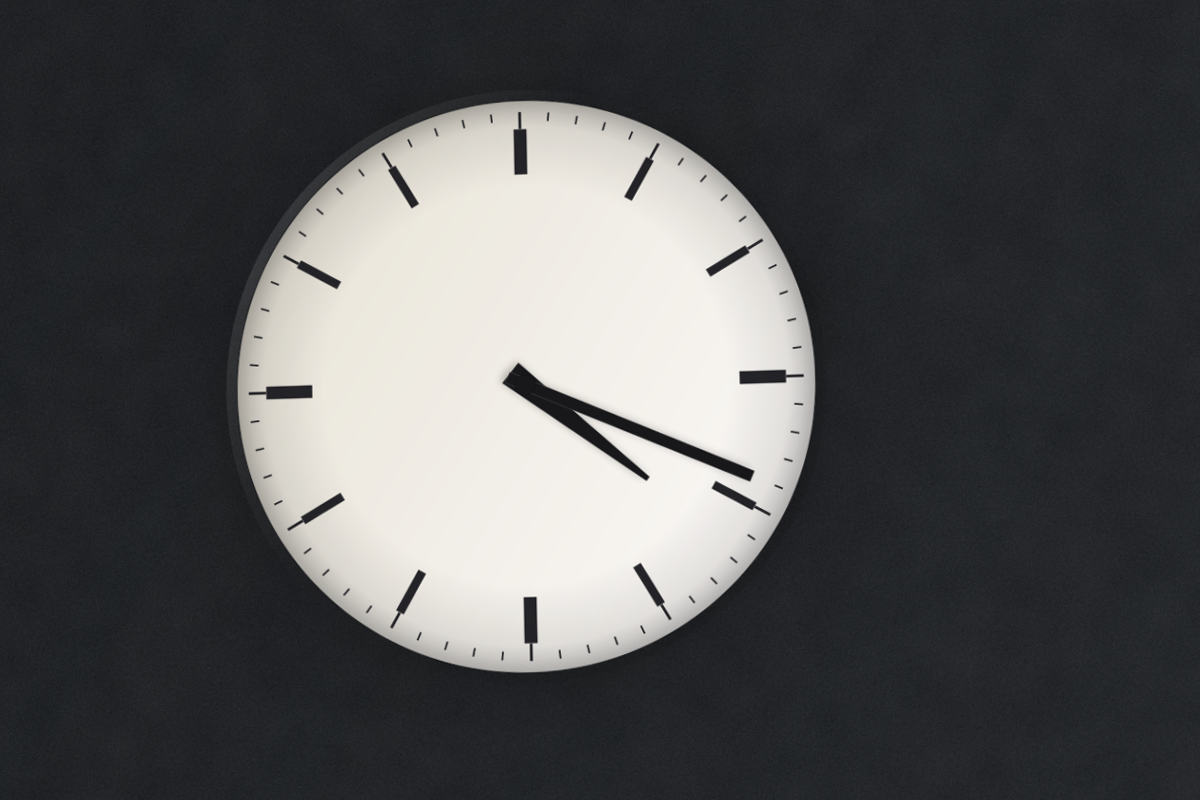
**4:19**
